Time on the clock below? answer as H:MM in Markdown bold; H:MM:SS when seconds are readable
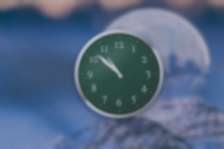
**10:52**
